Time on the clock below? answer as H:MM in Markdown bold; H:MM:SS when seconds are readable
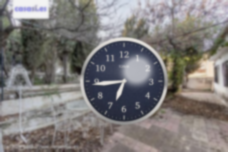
**6:44**
